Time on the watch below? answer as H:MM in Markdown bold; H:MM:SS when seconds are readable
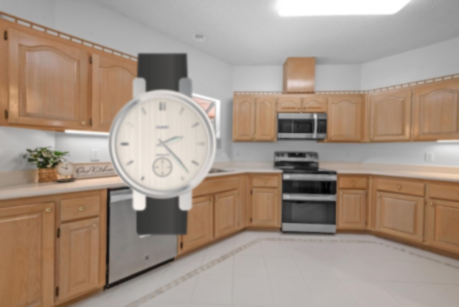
**2:23**
